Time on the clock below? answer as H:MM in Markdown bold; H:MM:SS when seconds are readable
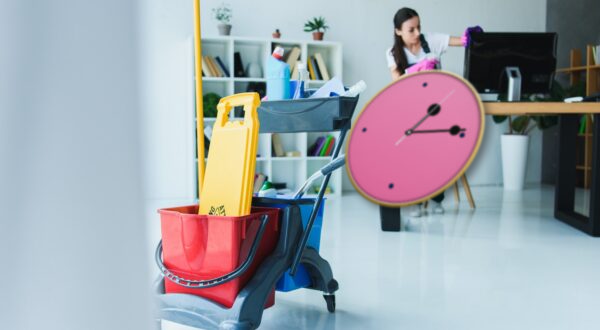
**1:14:06**
